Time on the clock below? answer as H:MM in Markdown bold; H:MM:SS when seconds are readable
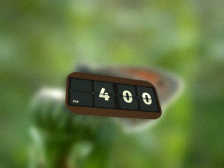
**4:00**
